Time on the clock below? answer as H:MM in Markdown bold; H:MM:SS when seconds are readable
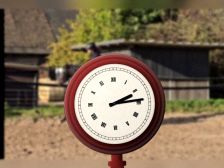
**2:14**
